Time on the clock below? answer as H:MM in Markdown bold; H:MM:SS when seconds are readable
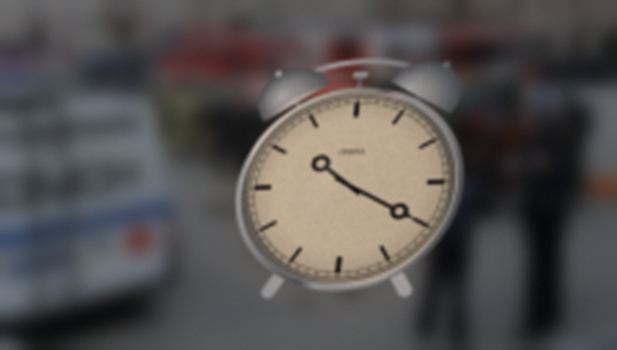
**10:20**
